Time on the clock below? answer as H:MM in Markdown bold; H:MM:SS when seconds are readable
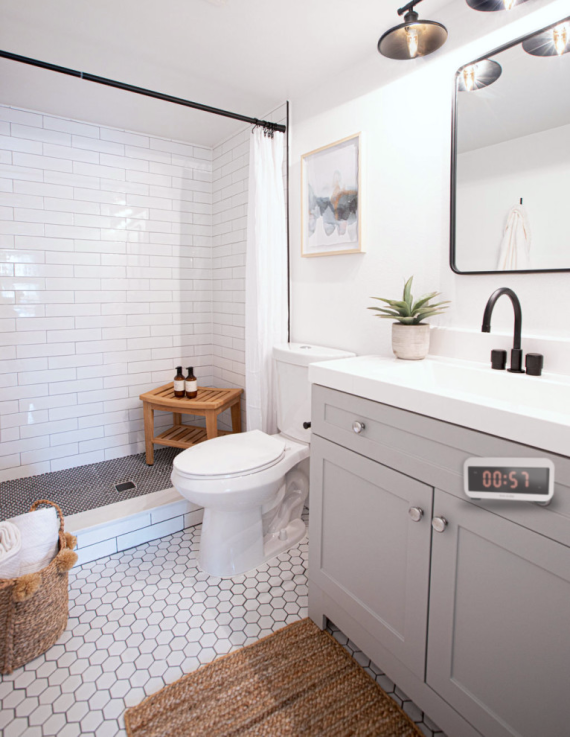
**0:57**
